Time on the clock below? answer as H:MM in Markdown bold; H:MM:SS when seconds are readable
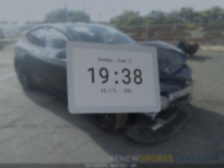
**19:38**
